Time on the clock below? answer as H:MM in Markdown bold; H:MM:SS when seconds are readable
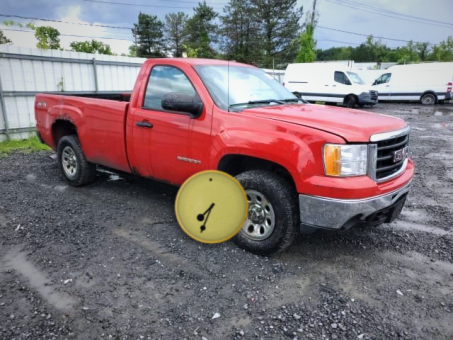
**7:34**
